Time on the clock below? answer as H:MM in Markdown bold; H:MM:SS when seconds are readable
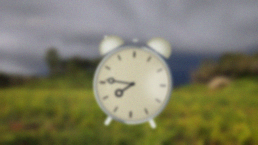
**7:46**
